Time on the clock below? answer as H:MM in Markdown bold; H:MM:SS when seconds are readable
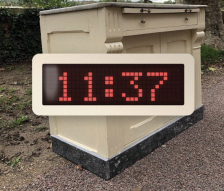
**11:37**
